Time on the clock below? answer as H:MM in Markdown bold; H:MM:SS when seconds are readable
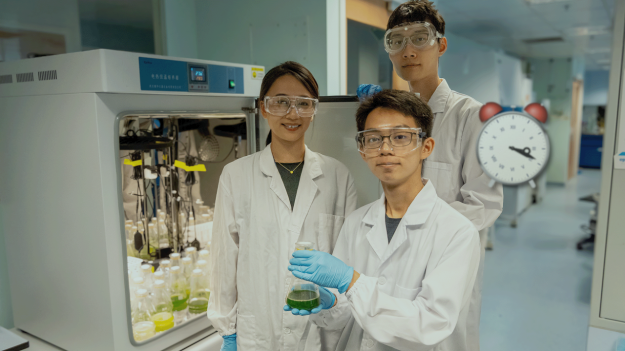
**3:19**
